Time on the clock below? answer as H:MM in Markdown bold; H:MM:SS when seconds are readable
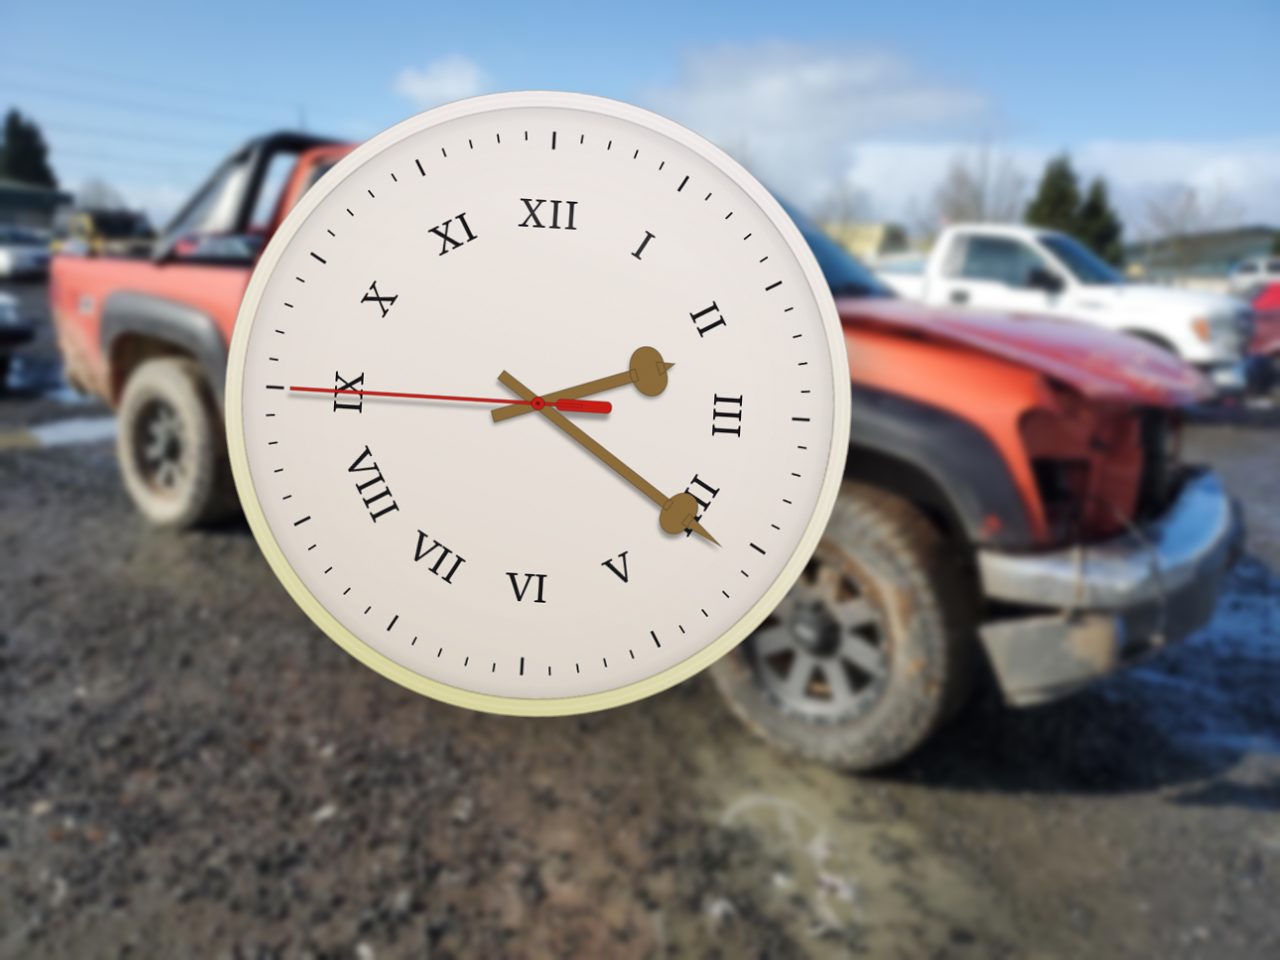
**2:20:45**
